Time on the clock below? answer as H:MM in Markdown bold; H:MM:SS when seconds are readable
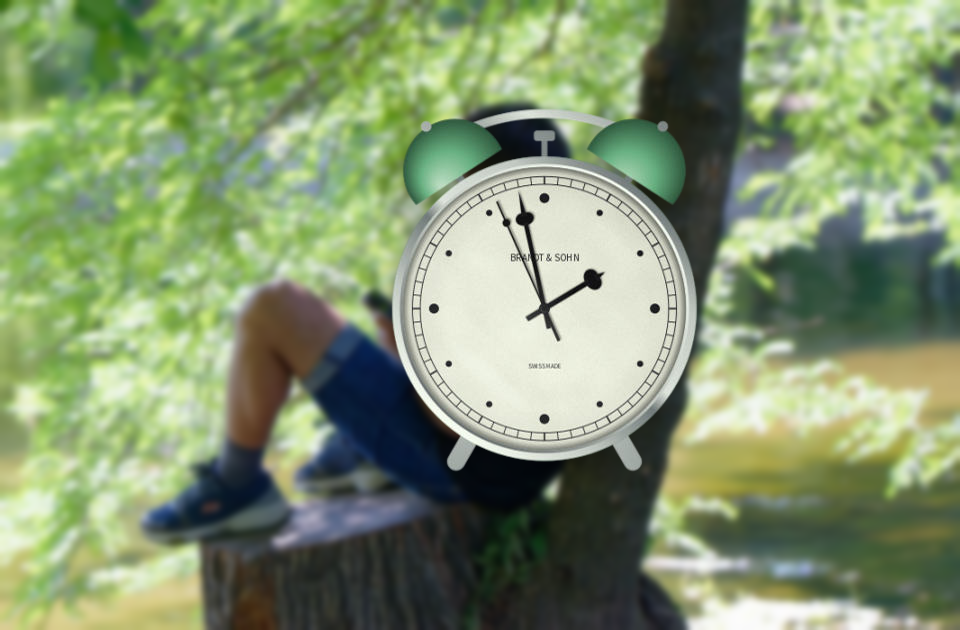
**1:57:56**
